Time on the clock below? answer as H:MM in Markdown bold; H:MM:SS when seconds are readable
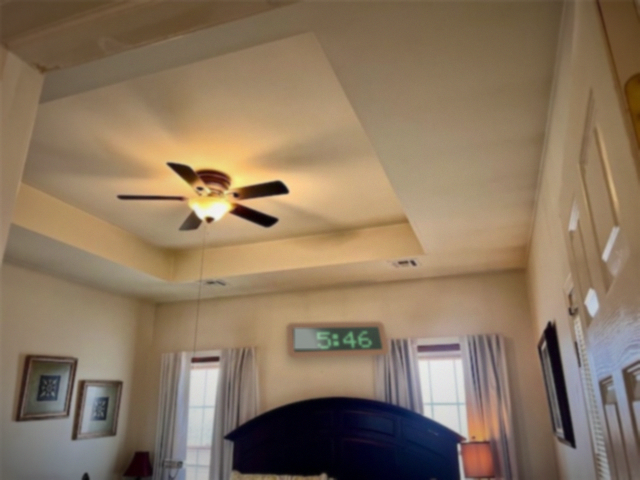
**5:46**
